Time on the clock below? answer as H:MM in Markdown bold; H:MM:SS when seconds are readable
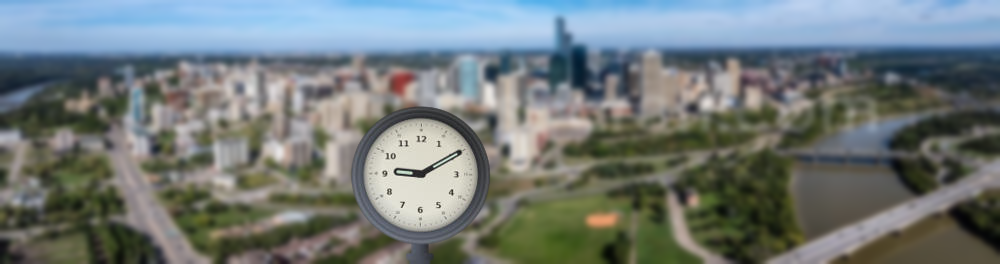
**9:10**
